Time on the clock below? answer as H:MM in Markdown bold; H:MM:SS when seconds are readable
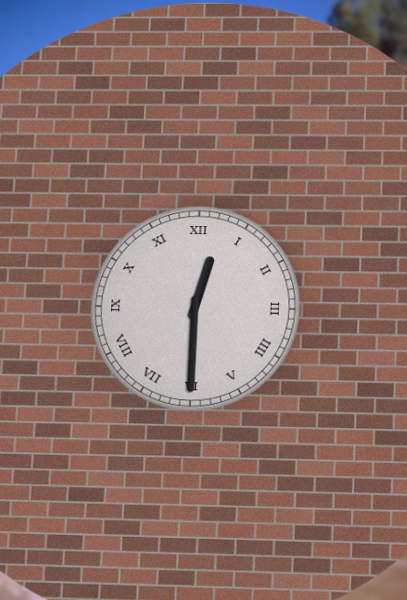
**12:30**
